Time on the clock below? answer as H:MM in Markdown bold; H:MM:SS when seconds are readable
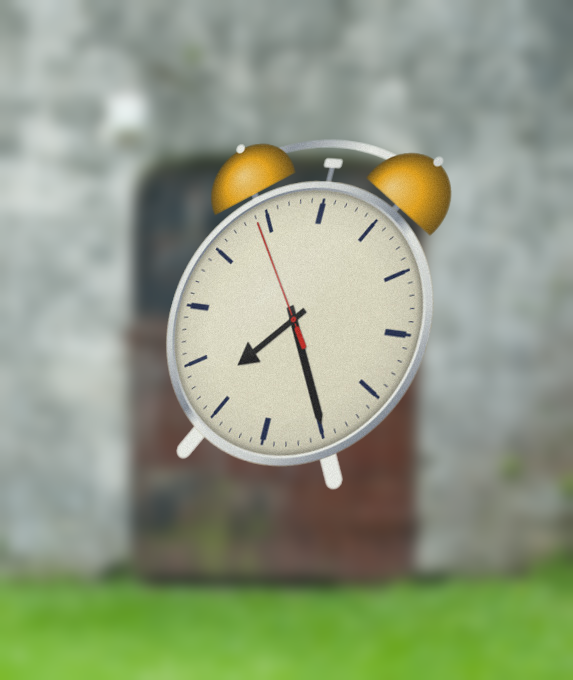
**7:24:54**
